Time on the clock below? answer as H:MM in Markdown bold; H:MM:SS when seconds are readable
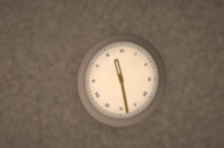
**11:28**
